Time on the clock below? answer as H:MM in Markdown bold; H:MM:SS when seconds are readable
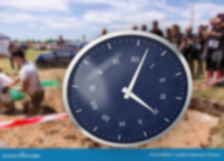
**4:02**
